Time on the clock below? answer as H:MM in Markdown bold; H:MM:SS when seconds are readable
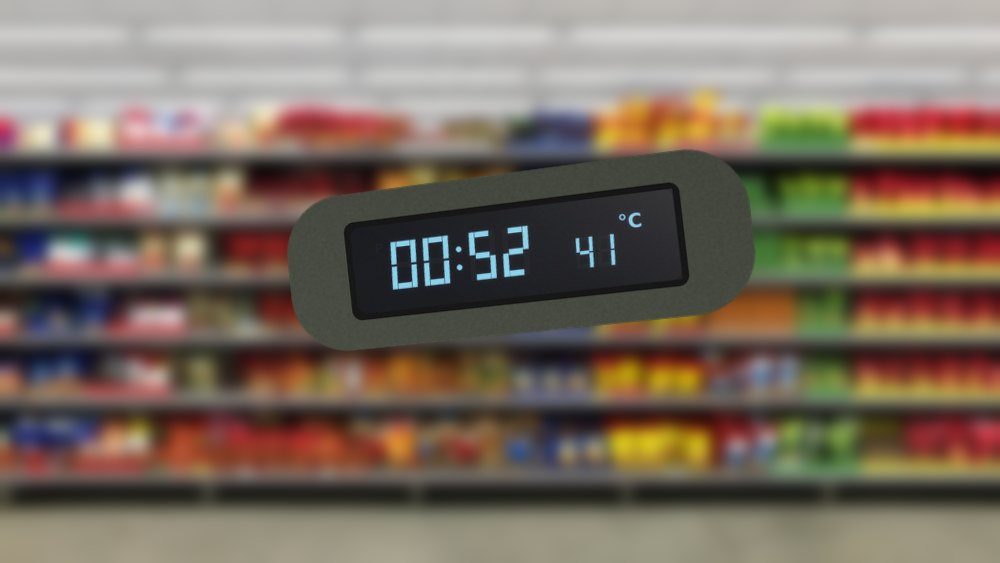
**0:52**
